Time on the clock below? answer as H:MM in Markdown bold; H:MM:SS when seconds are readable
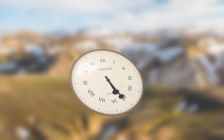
**5:26**
